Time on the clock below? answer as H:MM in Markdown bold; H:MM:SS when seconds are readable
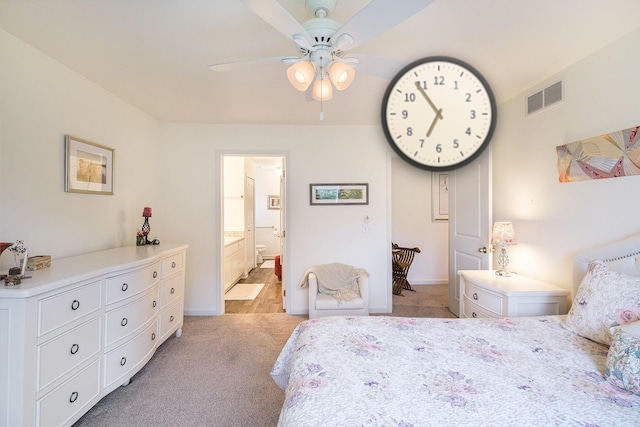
**6:54**
